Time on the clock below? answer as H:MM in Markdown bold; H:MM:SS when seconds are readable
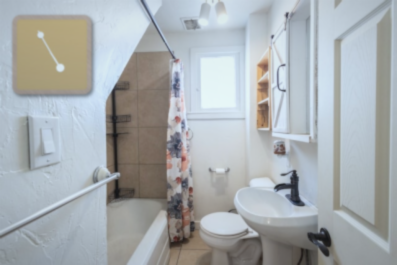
**4:55**
